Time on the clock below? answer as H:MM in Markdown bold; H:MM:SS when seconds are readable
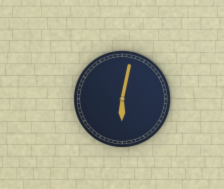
**6:02**
